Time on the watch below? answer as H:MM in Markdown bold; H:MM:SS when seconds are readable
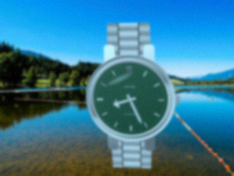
**8:26**
